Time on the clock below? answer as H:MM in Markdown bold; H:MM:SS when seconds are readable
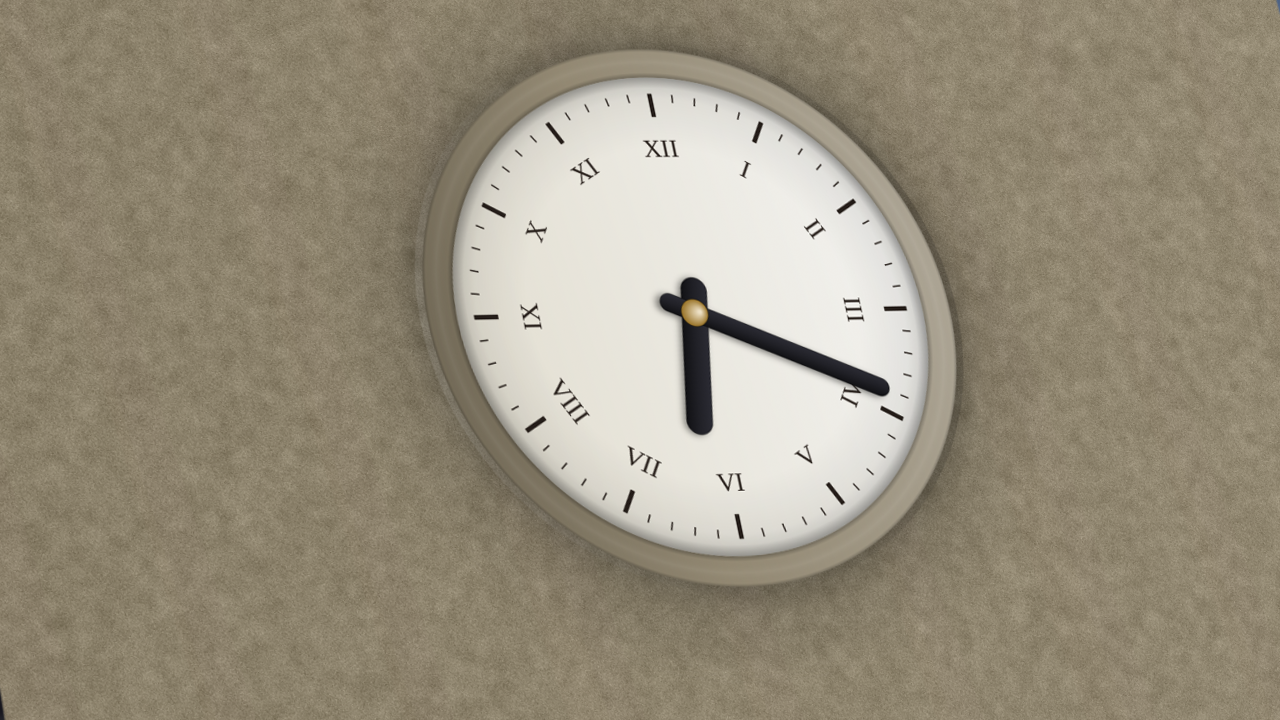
**6:19**
